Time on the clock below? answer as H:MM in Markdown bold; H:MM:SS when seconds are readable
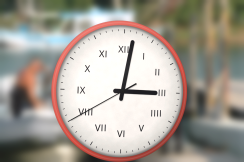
**3:01:40**
